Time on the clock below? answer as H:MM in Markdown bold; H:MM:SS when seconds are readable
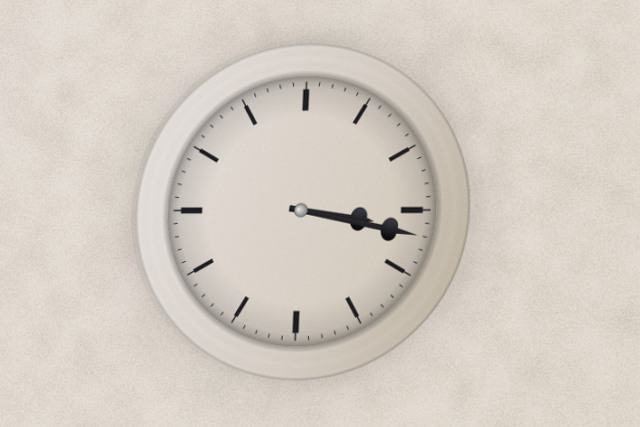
**3:17**
